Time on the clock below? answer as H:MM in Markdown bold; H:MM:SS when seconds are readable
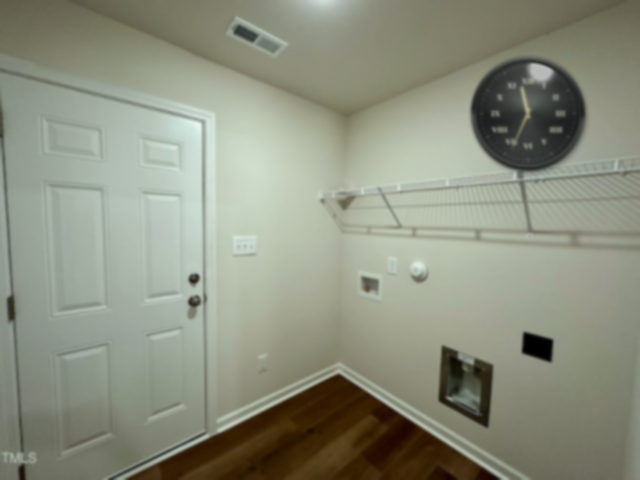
**11:34**
